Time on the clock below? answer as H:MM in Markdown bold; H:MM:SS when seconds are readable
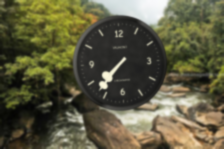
**7:37**
